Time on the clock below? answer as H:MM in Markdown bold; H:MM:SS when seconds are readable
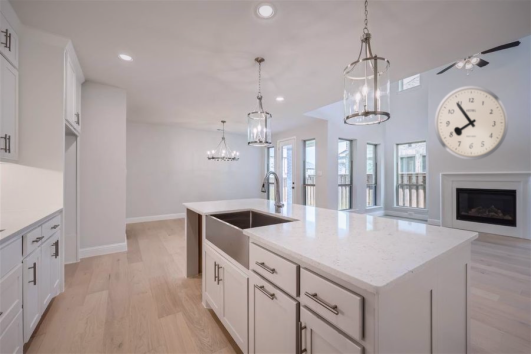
**7:54**
